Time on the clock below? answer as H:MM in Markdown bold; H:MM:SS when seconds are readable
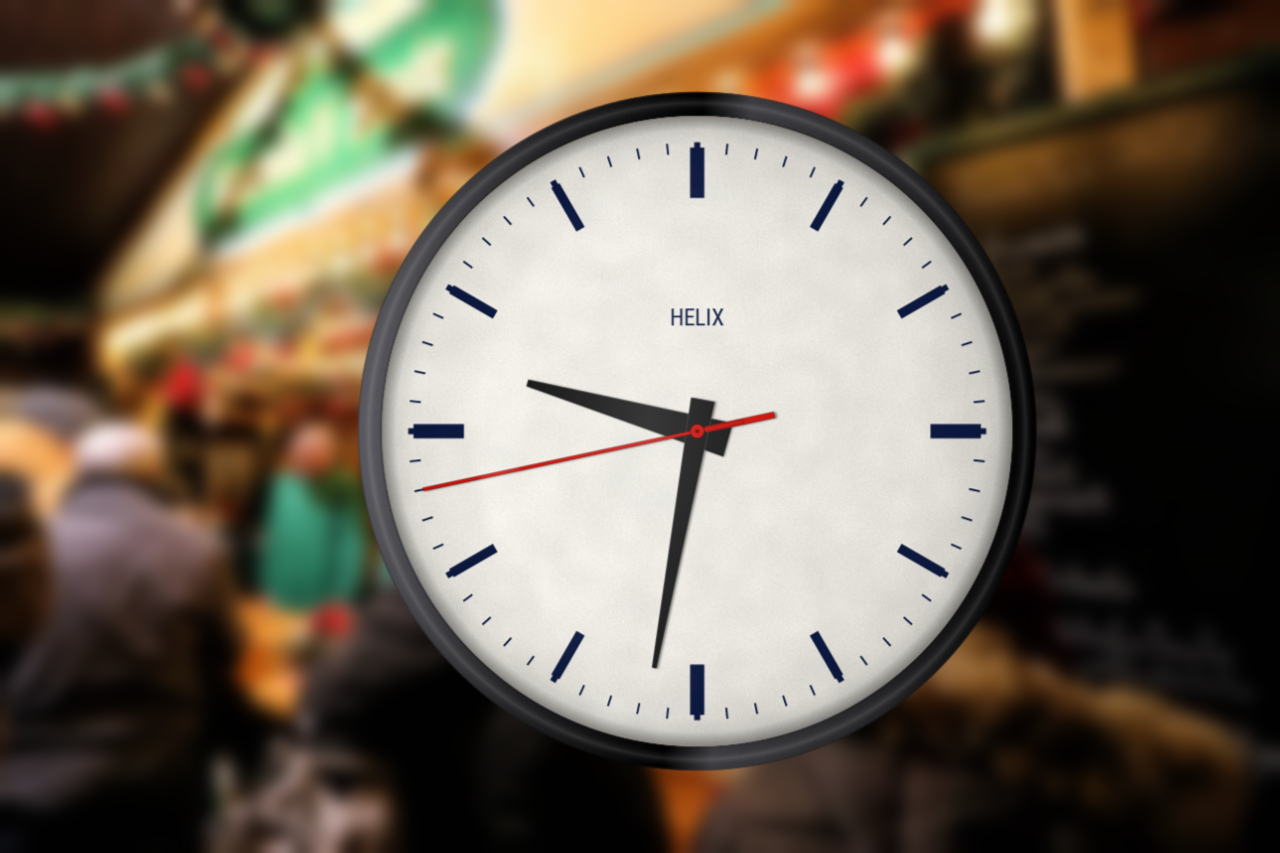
**9:31:43**
